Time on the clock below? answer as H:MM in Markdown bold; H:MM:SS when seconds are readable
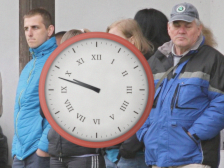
**9:48**
